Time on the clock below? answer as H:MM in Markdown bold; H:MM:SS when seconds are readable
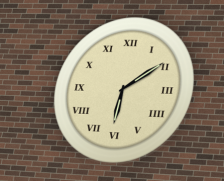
**6:09**
